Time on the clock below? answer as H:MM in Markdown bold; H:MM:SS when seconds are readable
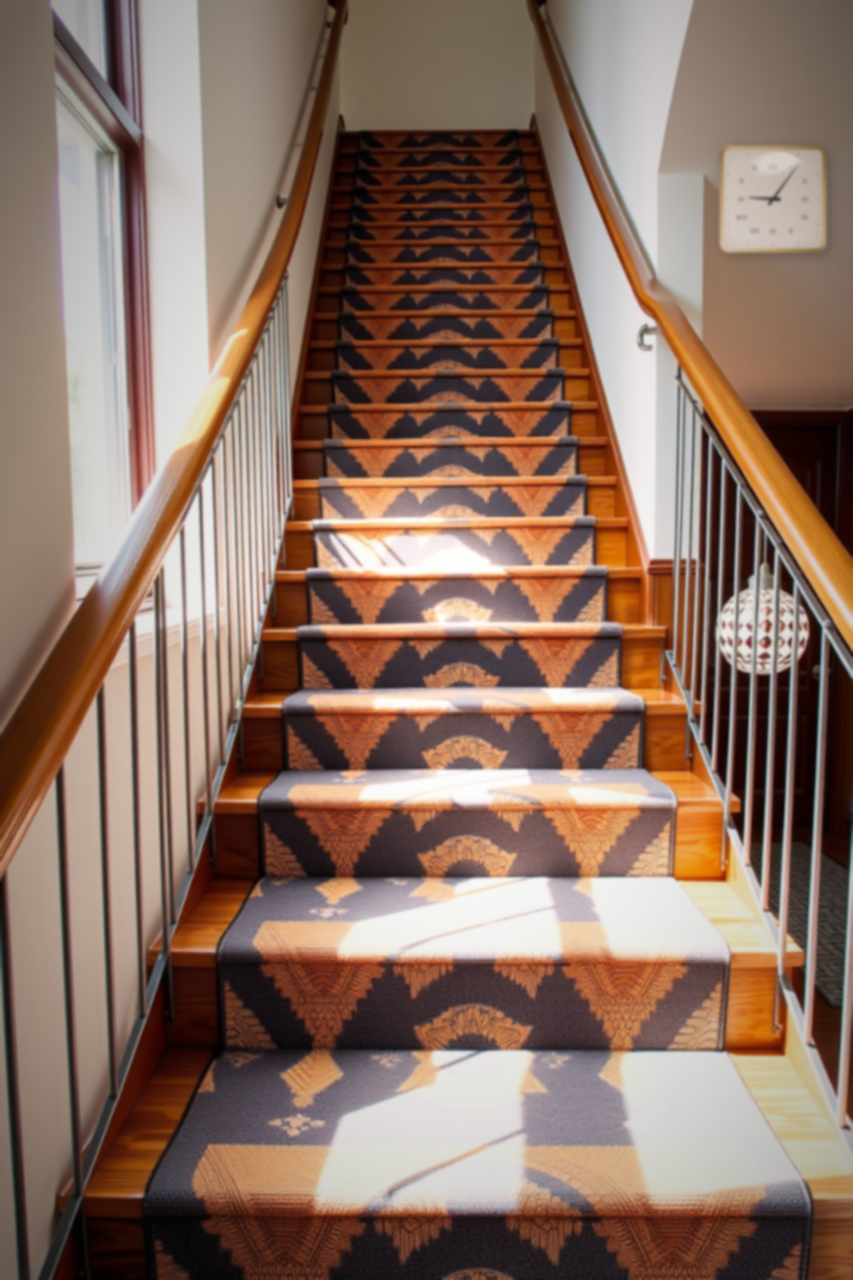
**9:06**
